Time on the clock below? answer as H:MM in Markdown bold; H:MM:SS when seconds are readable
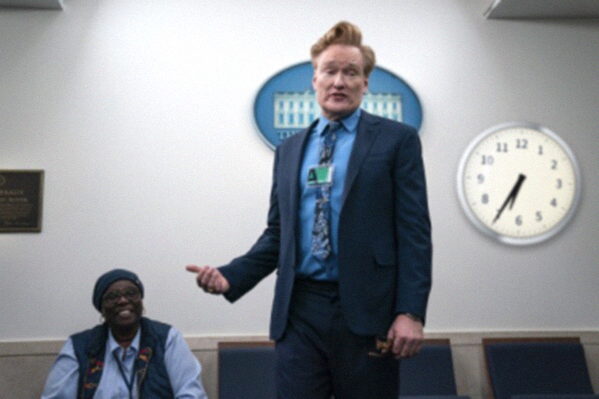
**6:35**
